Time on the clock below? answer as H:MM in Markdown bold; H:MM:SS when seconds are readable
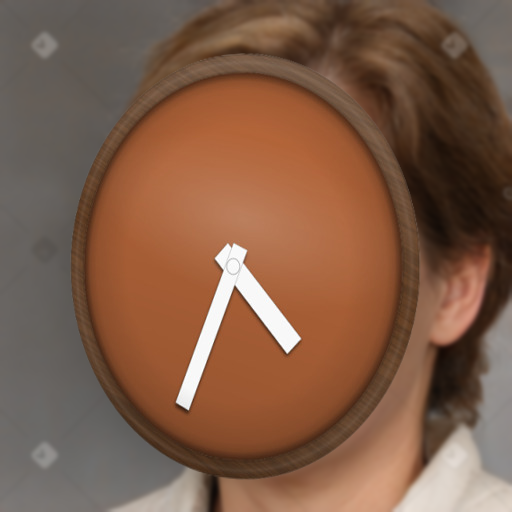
**4:34**
